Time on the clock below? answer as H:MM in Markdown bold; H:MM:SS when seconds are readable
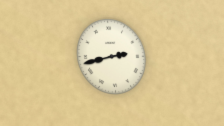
**2:43**
